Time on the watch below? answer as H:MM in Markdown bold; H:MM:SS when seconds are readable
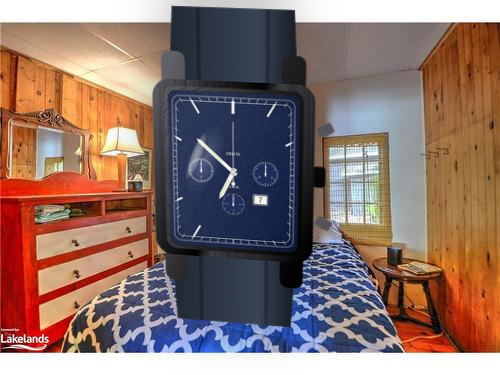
**6:52**
